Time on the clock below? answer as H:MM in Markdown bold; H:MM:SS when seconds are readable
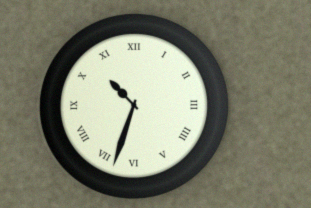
**10:33**
